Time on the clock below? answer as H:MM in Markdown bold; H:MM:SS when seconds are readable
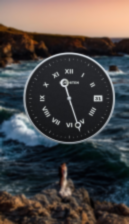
**11:27**
